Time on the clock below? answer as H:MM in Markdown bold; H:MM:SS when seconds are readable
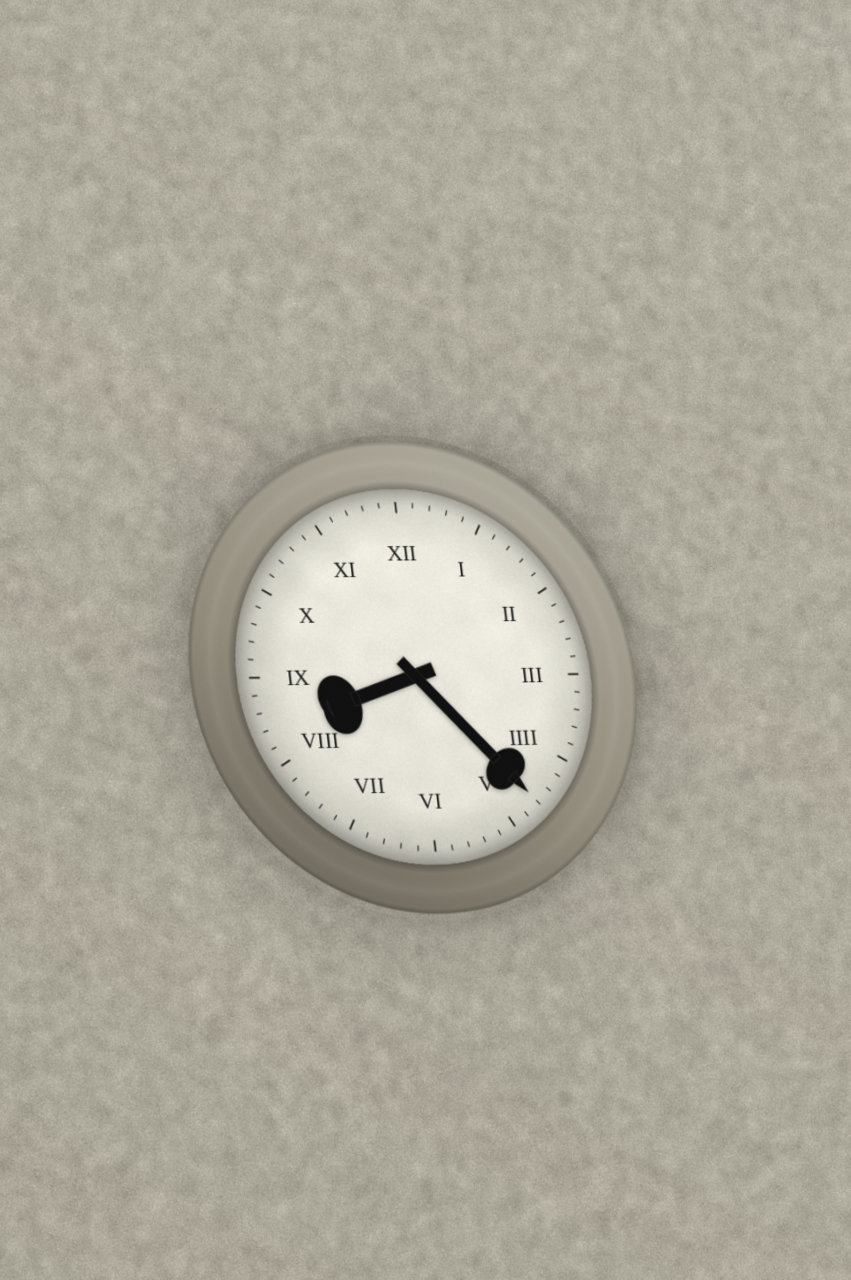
**8:23**
